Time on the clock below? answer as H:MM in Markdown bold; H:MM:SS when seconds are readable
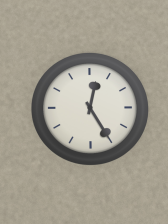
**12:25**
